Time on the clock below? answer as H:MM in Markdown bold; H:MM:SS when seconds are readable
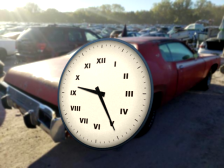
**9:25**
